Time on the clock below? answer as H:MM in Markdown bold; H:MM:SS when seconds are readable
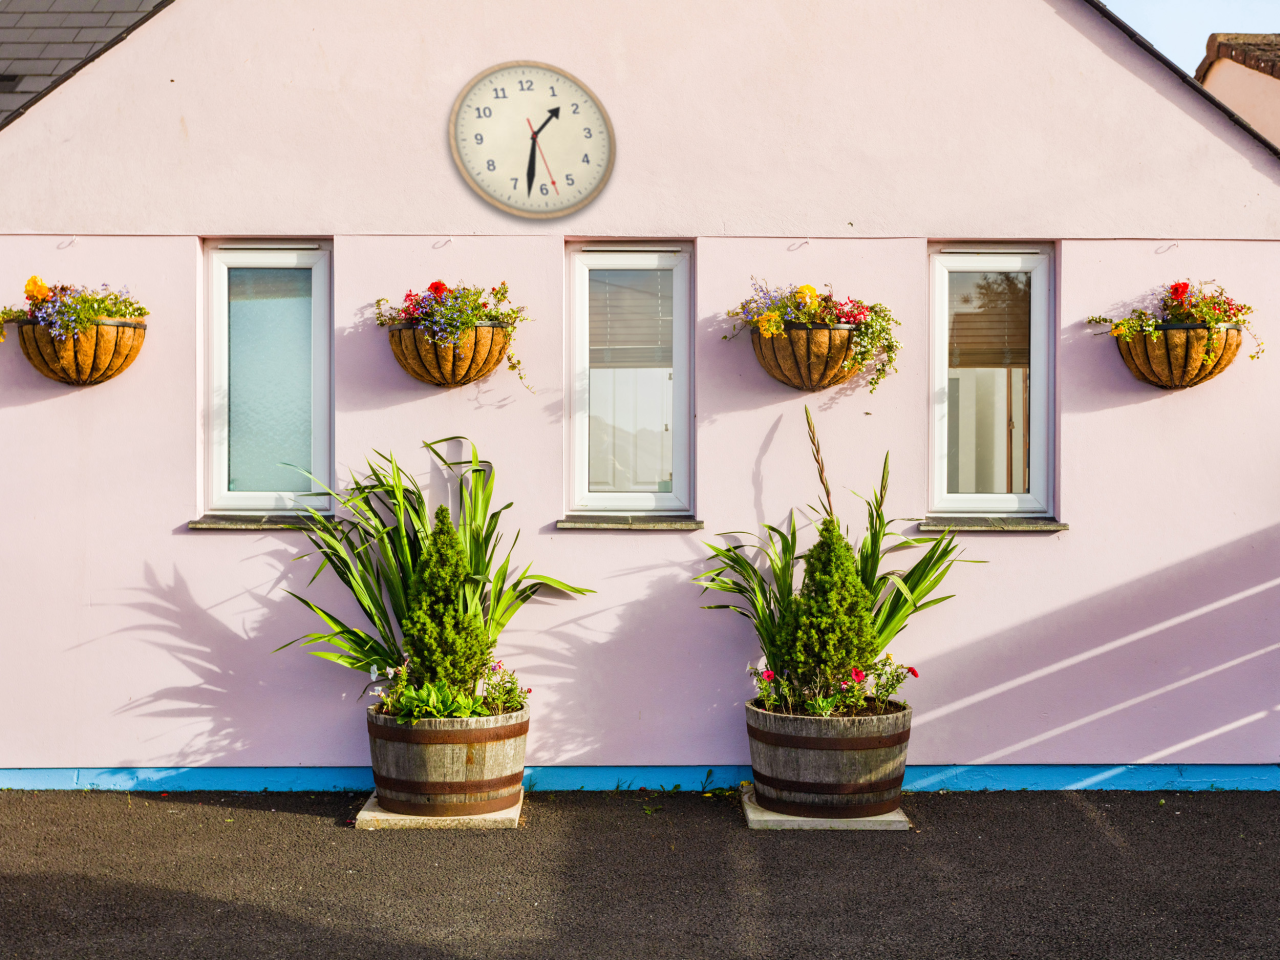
**1:32:28**
